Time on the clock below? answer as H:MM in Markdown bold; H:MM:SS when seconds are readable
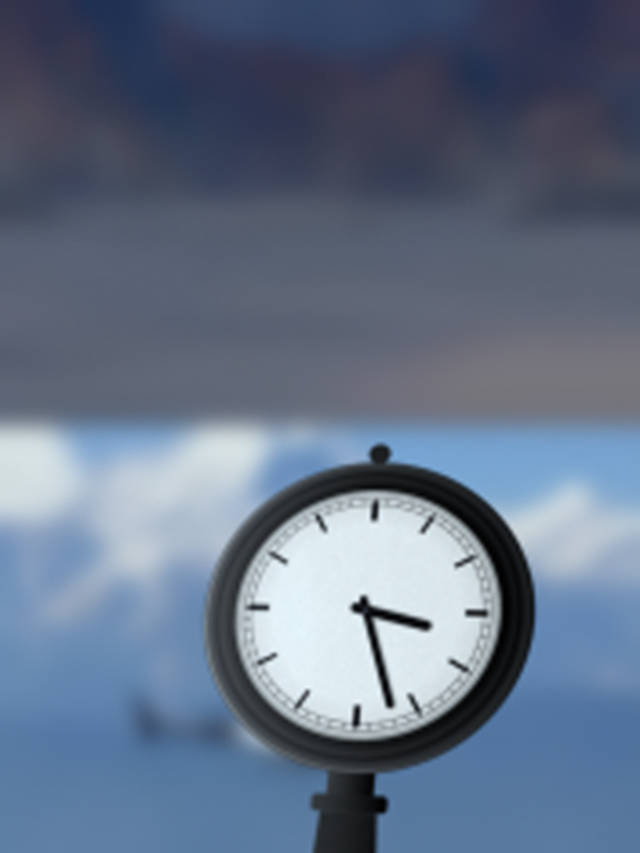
**3:27**
